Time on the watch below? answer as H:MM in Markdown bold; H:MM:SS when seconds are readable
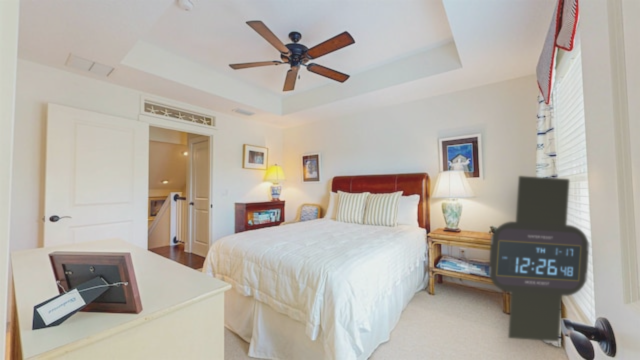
**12:26**
